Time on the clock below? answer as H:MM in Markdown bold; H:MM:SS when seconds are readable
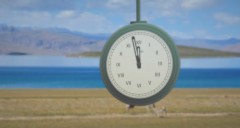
**11:58**
